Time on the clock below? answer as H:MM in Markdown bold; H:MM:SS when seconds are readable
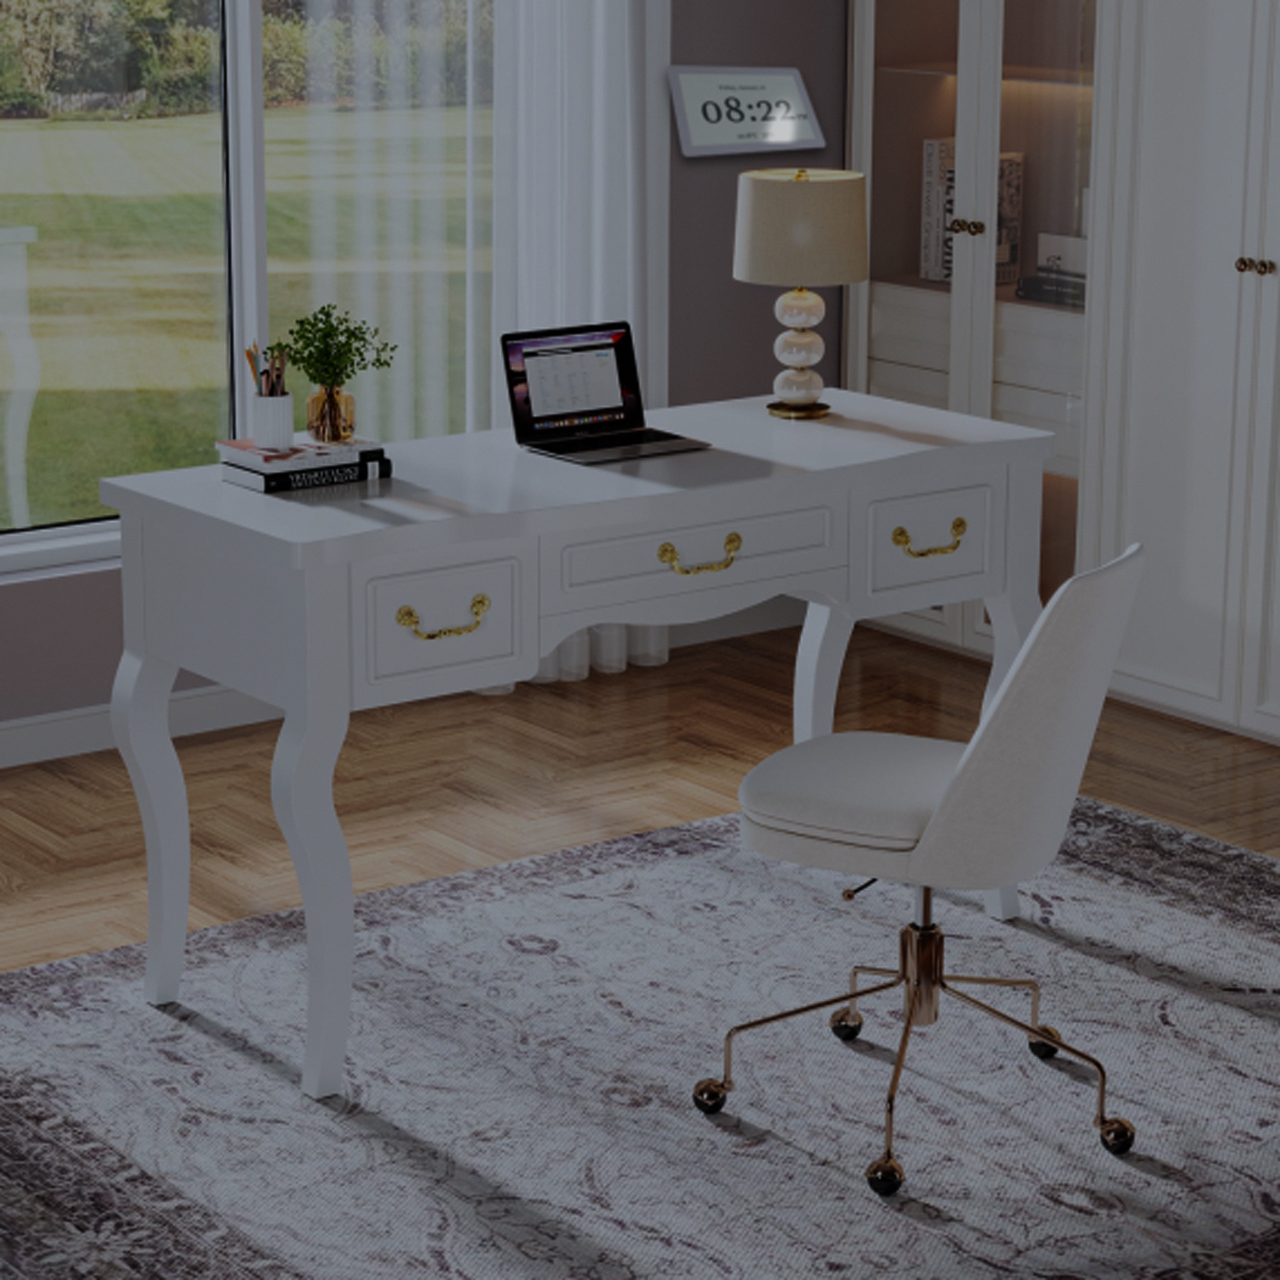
**8:22**
